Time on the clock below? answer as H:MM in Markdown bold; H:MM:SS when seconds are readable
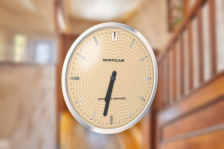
**6:32**
